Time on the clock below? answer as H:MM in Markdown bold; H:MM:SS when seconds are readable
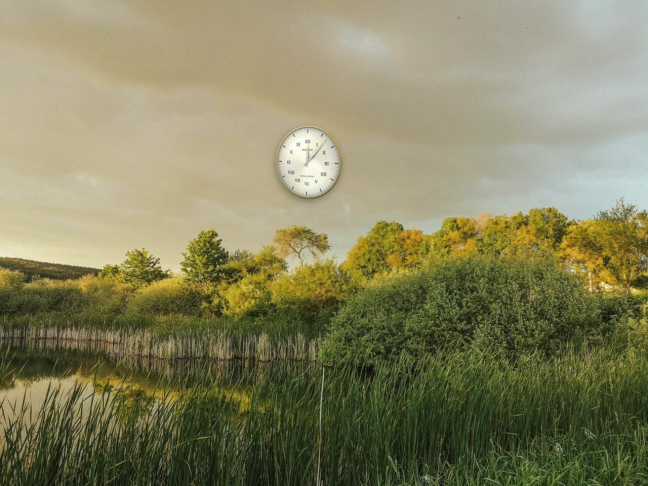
**12:07**
